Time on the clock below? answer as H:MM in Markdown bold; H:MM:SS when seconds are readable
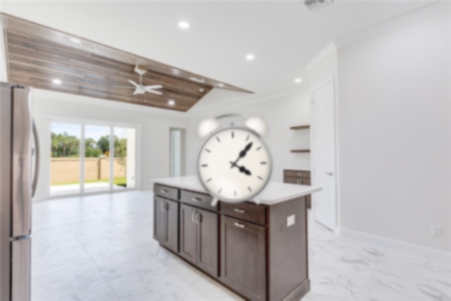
**4:07**
